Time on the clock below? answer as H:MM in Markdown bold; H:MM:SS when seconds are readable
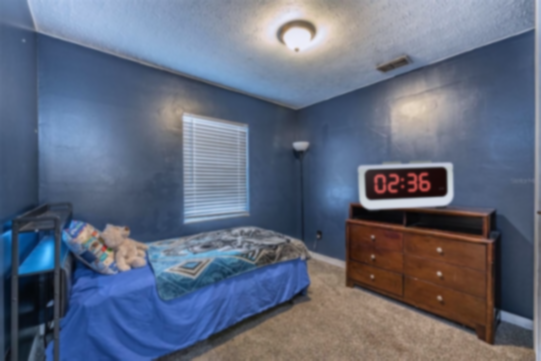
**2:36**
